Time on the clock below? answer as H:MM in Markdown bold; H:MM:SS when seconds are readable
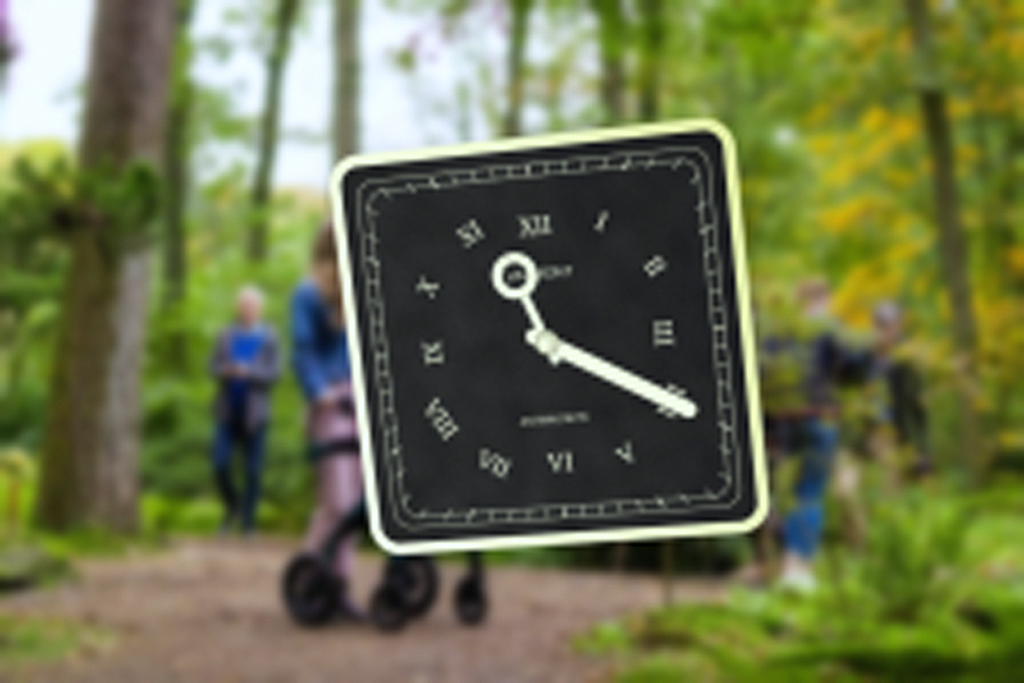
**11:20**
